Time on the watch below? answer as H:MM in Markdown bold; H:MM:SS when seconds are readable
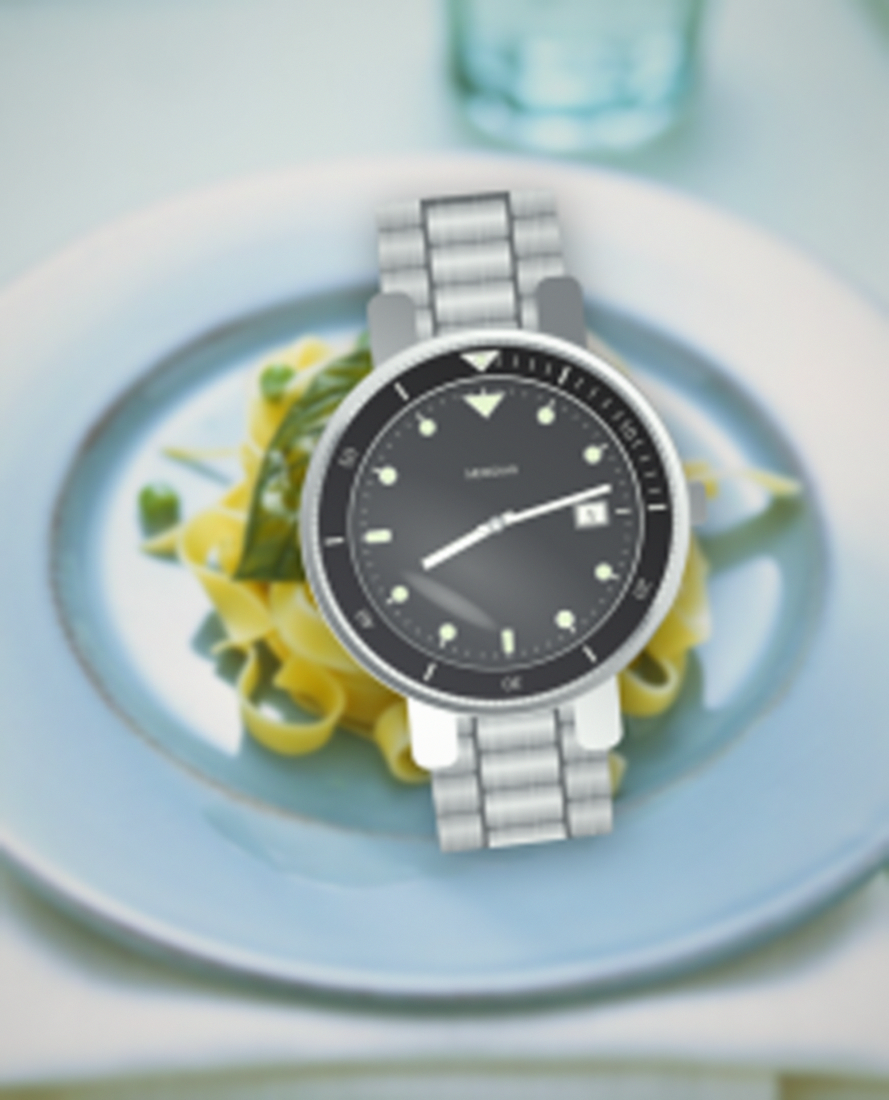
**8:13**
